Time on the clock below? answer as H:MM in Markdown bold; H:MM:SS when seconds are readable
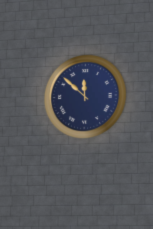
**11:52**
